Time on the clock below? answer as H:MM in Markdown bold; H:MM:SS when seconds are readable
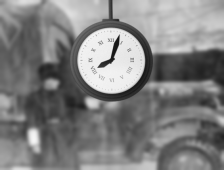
**8:03**
